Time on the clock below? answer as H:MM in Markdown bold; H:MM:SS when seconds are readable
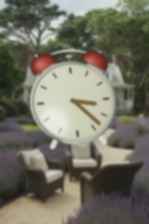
**3:23**
